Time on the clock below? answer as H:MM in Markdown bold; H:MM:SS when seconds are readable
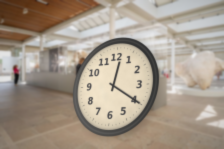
**12:20**
